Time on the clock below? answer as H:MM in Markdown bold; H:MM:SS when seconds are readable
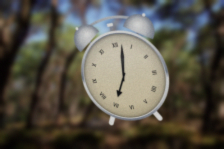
**7:02**
